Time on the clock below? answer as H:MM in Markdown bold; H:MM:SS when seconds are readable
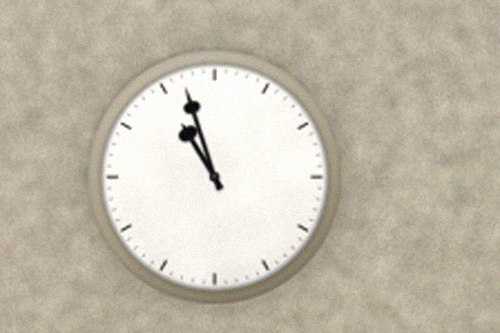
**10:57**
